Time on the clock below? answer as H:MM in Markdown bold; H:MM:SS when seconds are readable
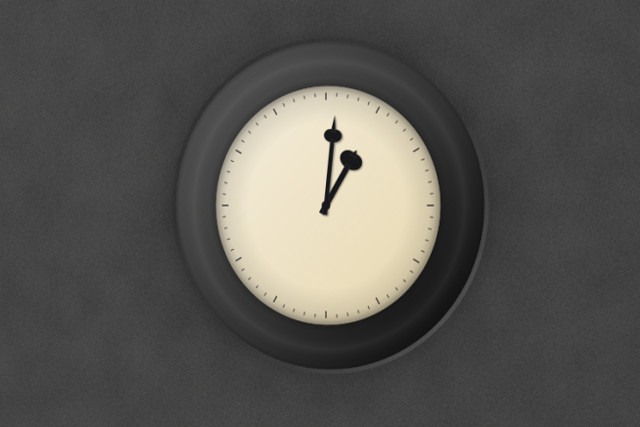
**1:01**
